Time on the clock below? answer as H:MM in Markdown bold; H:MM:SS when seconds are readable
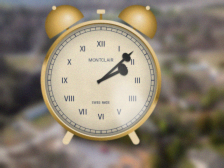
**2:08**
